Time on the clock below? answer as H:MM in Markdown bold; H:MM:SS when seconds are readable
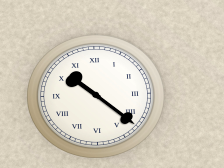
**10:22**
